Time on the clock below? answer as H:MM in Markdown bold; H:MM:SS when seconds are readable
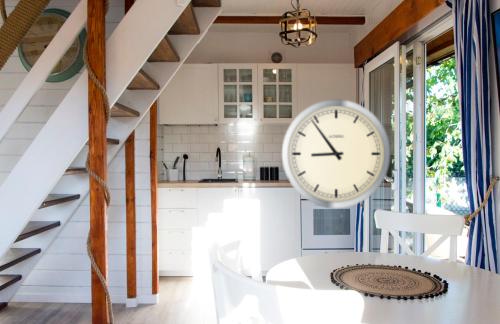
**8:54**
